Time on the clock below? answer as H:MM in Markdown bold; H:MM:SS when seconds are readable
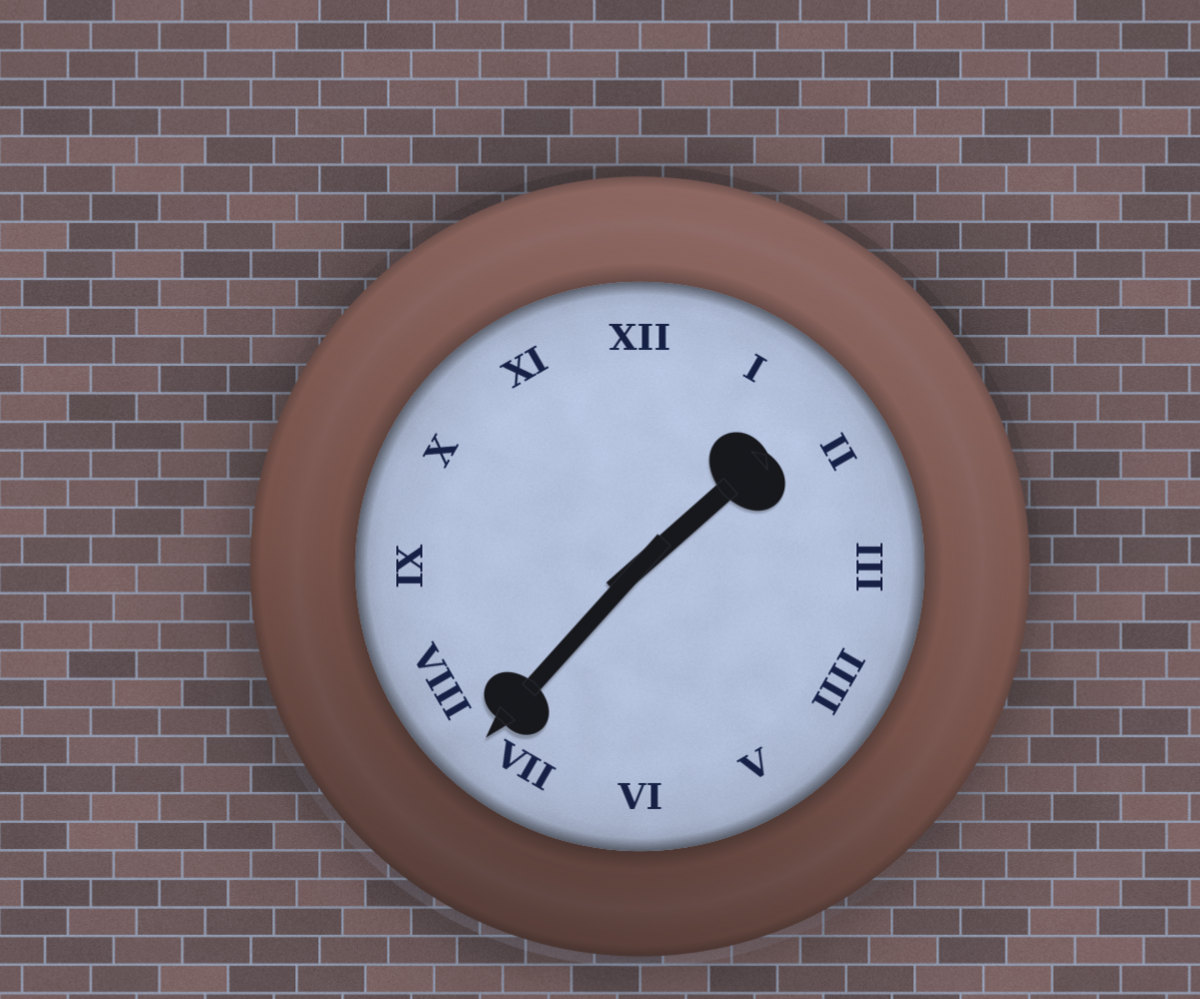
**1:37**
